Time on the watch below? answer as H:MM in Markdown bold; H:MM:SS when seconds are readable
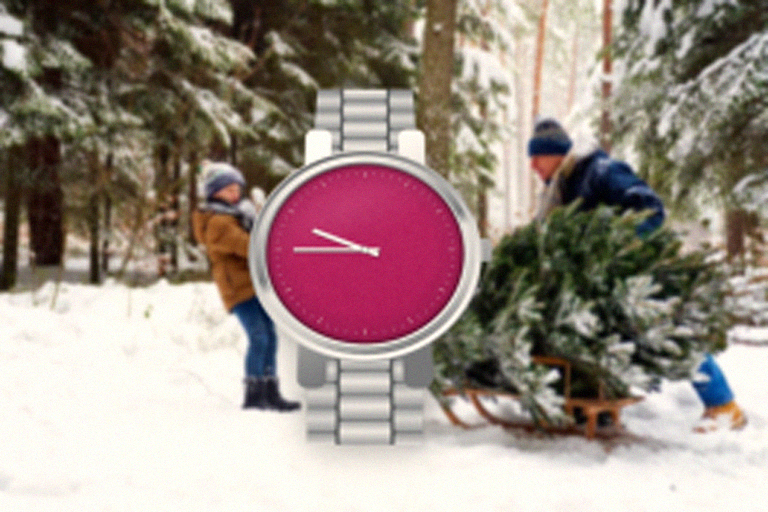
**9:45**
